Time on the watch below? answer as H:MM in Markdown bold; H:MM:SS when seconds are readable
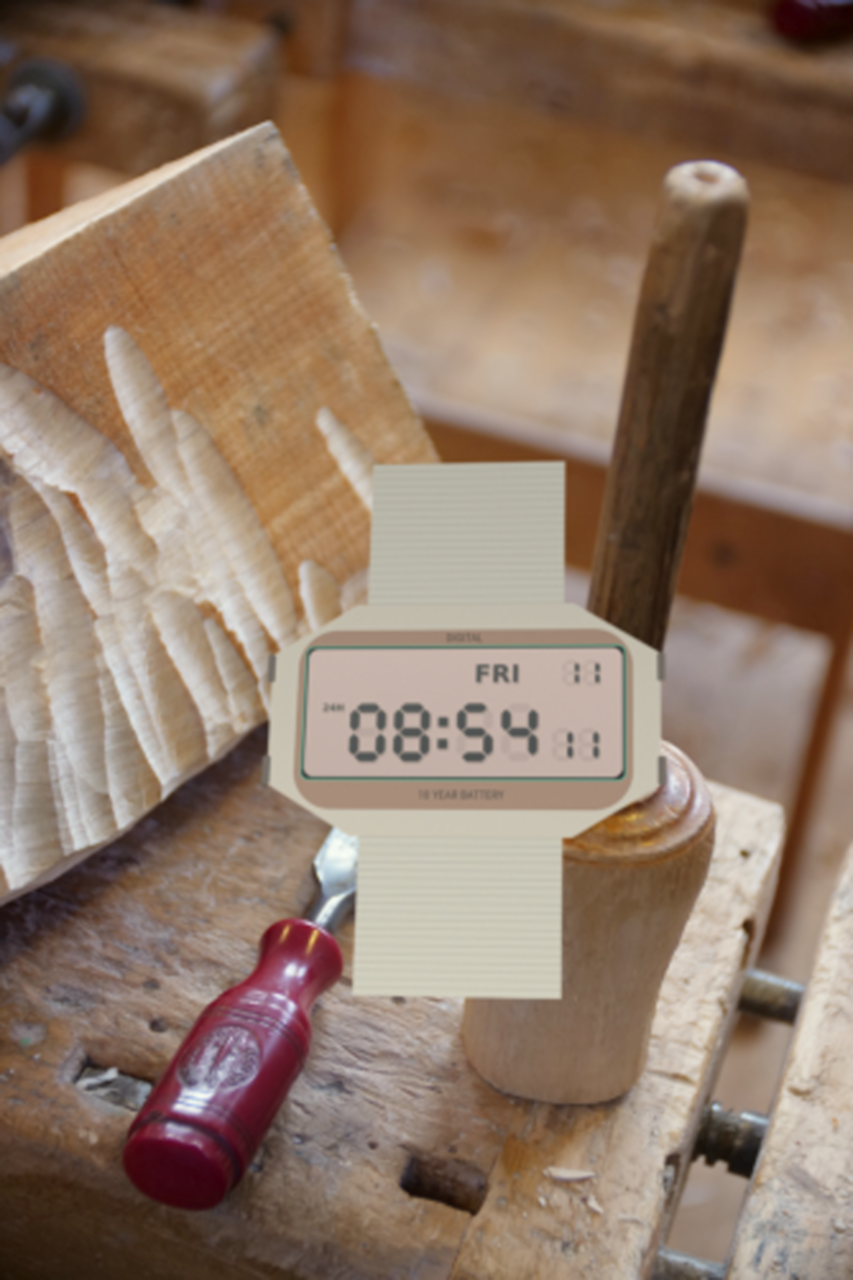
**8:54:11**
